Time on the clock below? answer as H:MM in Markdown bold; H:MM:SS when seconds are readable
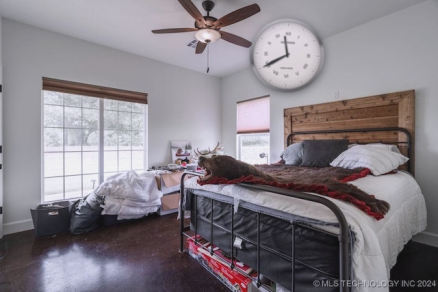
**11:40**
